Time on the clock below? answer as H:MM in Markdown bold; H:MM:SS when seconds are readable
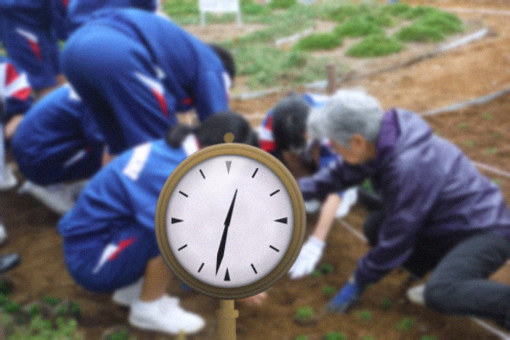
**12:32**
